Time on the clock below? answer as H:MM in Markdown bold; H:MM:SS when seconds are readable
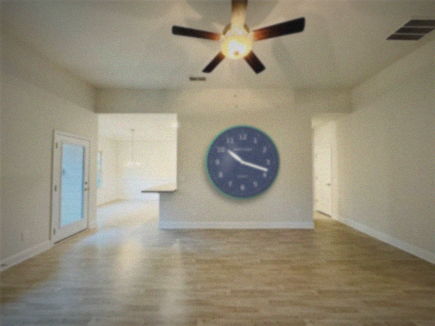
**10:18**
